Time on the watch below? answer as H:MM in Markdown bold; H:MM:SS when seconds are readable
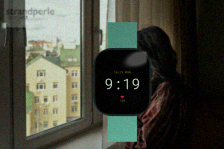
**9:19**
